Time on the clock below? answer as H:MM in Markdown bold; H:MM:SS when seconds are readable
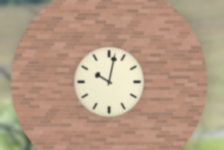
**10:02**
